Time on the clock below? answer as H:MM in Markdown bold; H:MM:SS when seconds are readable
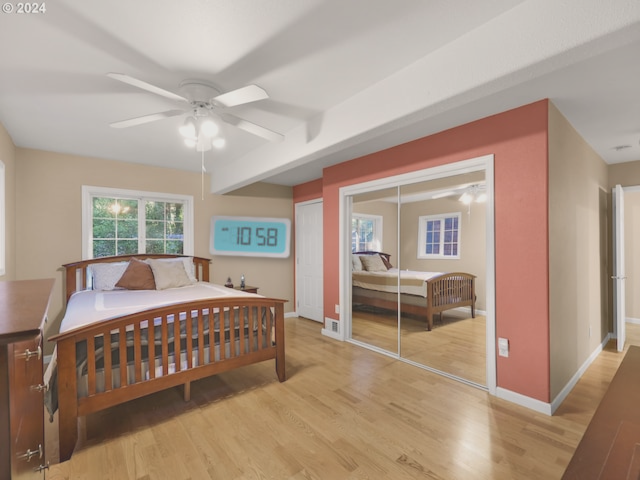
**10:58**
